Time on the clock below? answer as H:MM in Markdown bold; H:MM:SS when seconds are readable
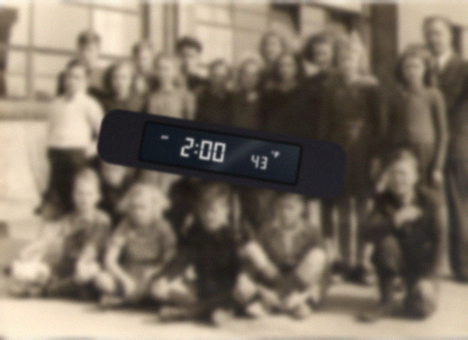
**2:00**
